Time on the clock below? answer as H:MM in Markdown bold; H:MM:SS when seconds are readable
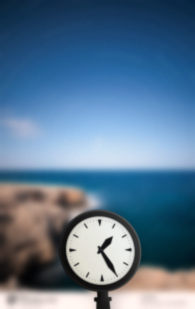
**1:25**
